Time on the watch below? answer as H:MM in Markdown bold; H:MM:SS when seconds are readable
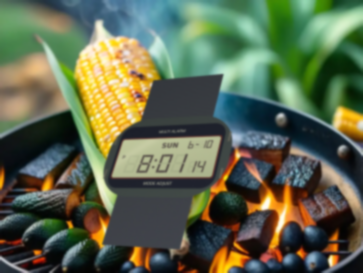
**8:01:14**
